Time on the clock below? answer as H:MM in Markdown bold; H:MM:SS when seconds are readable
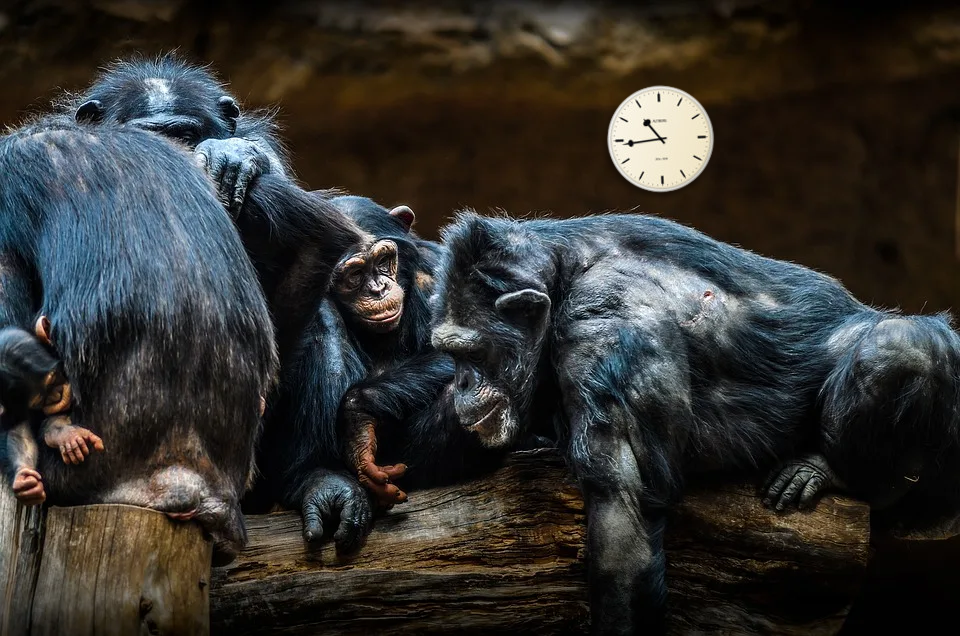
**10:44**
